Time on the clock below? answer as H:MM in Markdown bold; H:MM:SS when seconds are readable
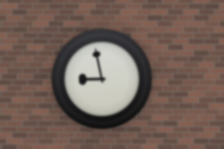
**8:58**
